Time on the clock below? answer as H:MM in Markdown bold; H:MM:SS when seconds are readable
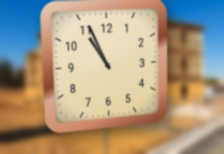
**10:56**
